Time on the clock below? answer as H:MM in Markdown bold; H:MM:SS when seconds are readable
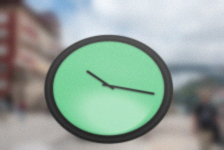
**10:17**
